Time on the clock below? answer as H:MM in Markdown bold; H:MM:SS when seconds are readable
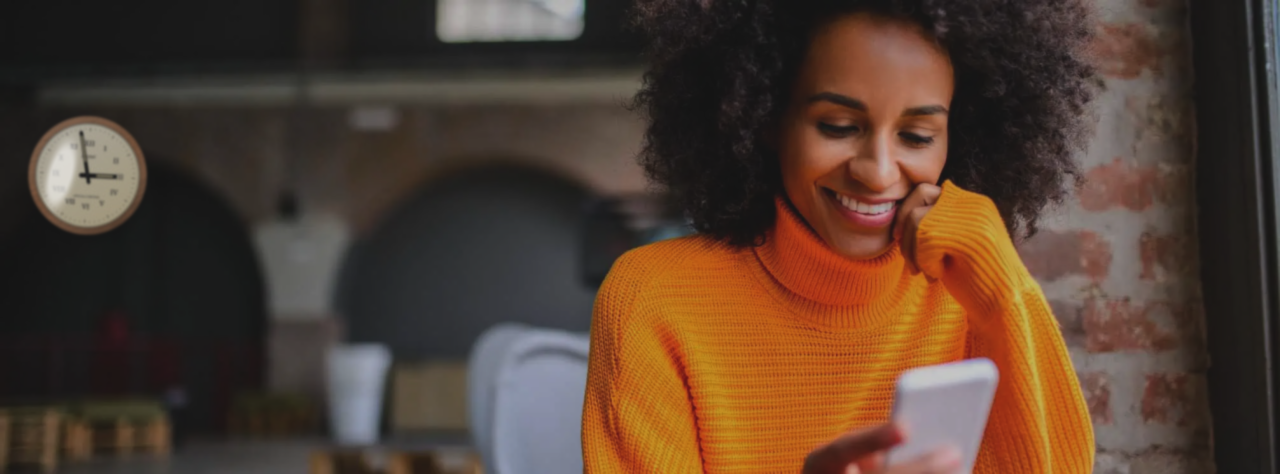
**2:58**
